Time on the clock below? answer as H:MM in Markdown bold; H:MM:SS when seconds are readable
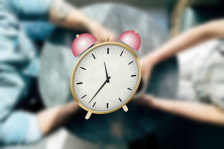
**11:37**
